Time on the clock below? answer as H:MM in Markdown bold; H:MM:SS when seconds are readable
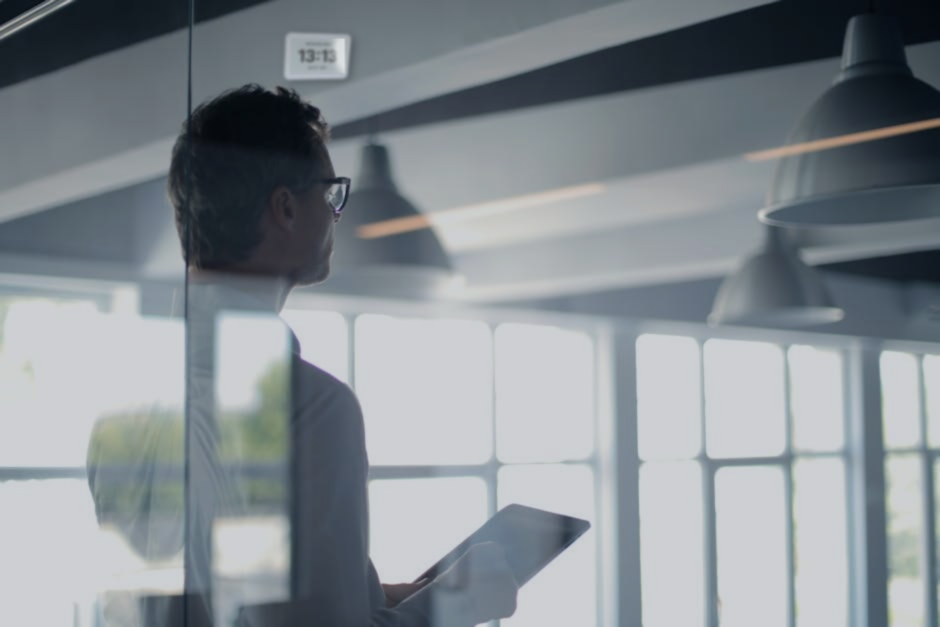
**13:13**
